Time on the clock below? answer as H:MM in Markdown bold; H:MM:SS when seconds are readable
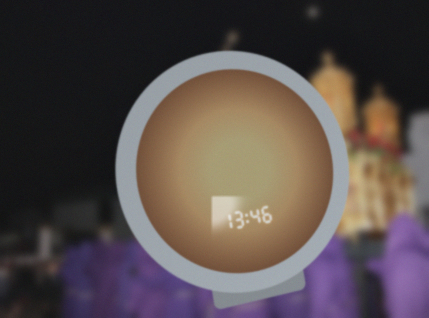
**13:46**
